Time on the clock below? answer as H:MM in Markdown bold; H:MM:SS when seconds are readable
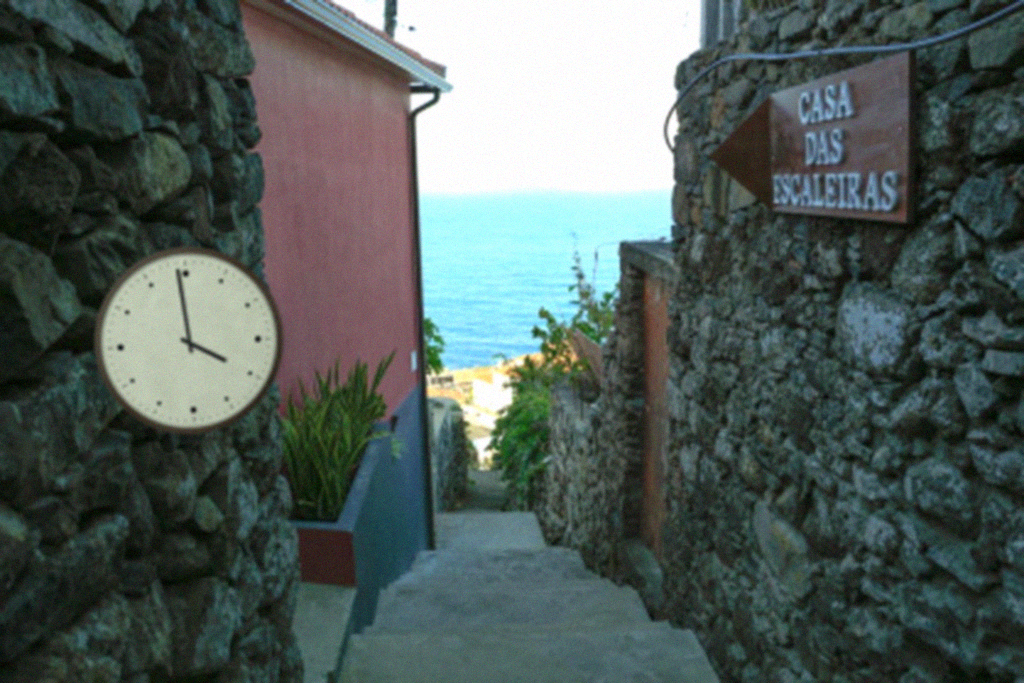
**3:59**
